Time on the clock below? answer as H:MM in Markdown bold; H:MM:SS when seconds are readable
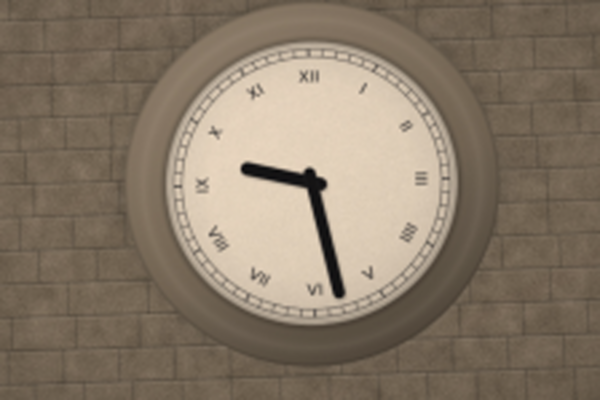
**9:28**
